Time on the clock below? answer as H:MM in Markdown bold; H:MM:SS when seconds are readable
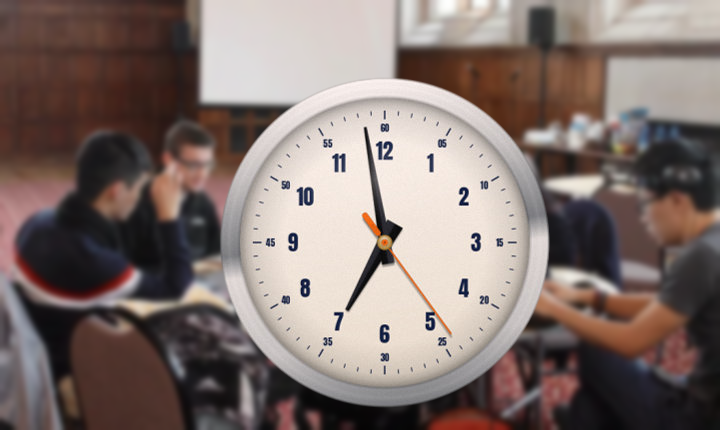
**6:58:24**
